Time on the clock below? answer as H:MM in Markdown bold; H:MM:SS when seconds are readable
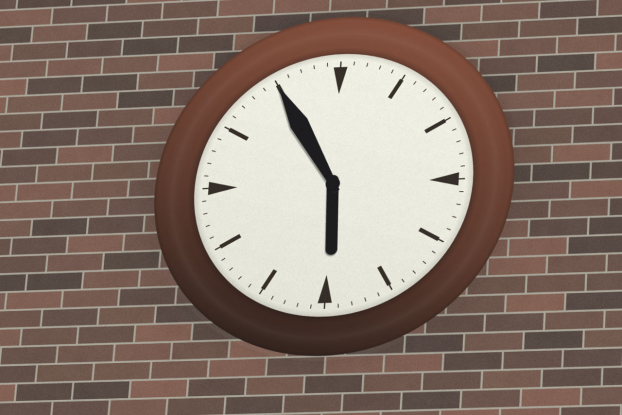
**5:55**
